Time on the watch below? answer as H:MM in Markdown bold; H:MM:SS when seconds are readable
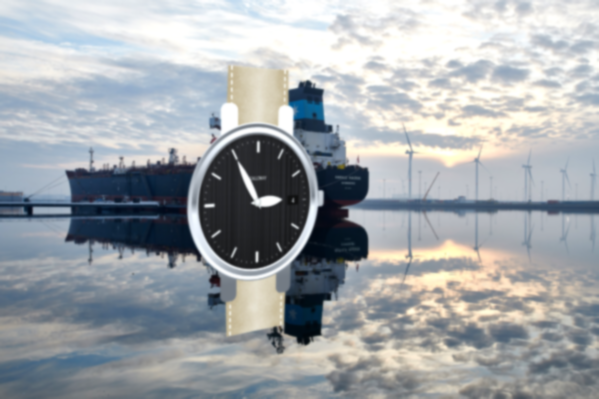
**2:55**
